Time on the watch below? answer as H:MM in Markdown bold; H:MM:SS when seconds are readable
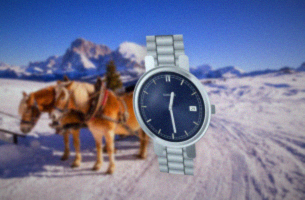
**12:29**
